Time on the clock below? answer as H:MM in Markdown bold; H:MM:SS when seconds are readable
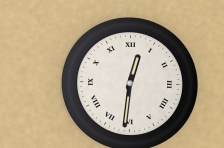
**12:31**
